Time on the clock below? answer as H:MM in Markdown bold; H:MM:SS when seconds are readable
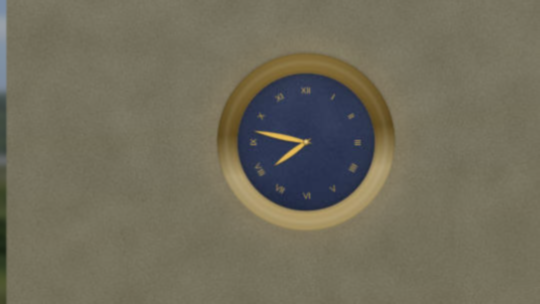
**7:47**
